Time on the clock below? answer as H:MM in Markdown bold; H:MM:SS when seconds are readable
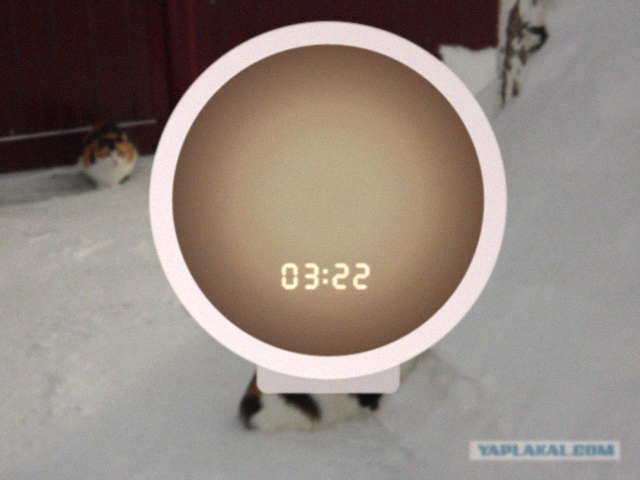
**3:22**
